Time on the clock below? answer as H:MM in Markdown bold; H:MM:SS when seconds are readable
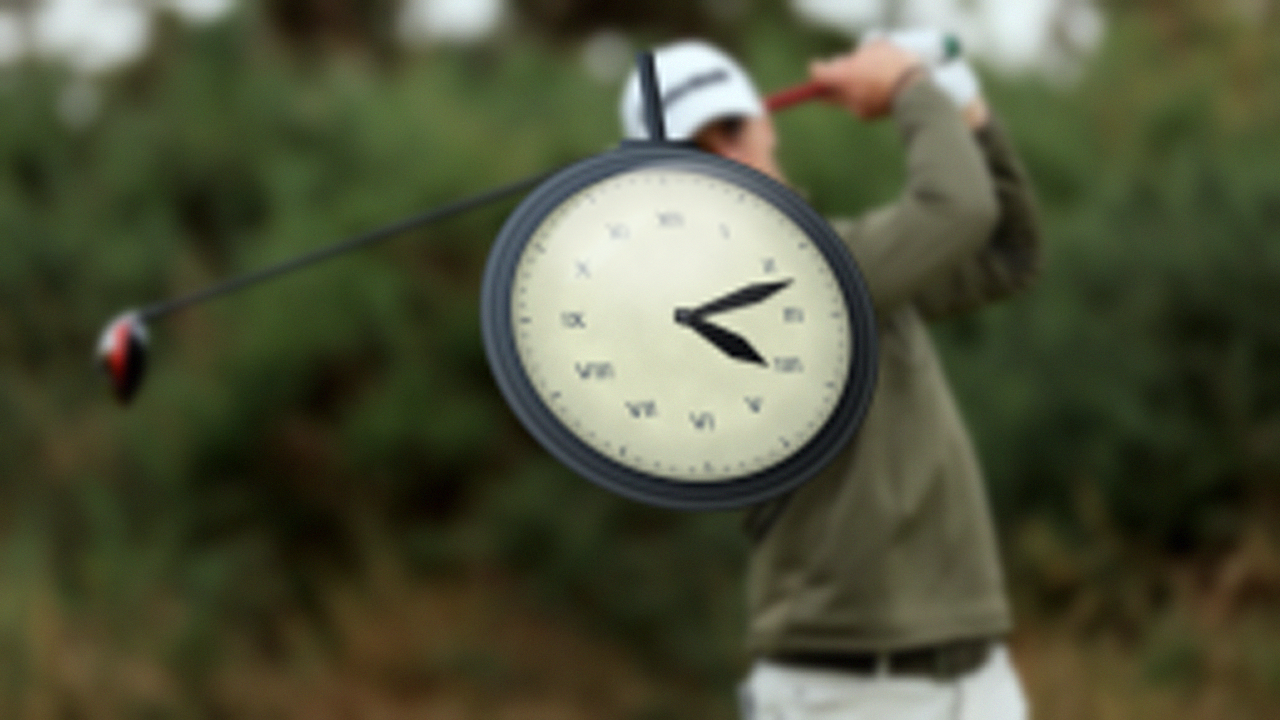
**4:12**
